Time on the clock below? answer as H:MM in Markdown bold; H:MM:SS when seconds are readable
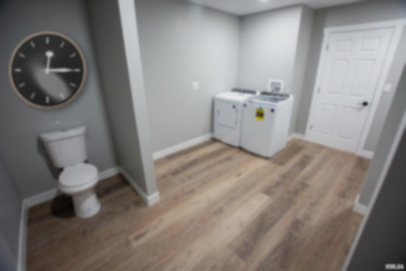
**12:15**
